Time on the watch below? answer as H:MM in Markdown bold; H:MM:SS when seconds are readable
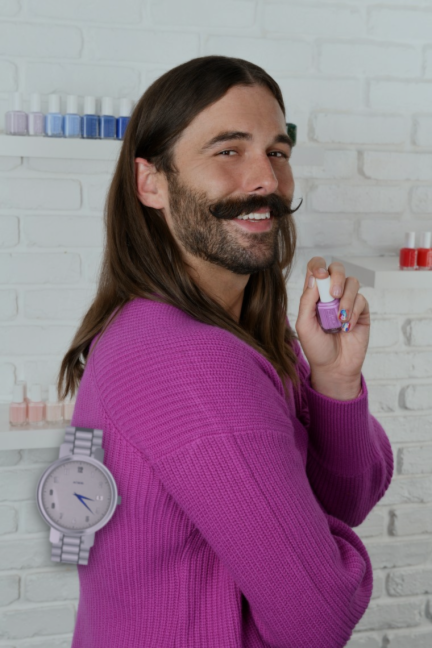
**3:22**
